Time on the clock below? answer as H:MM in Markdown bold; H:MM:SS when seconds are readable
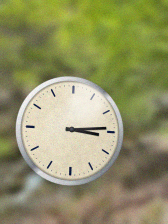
**3:14**
